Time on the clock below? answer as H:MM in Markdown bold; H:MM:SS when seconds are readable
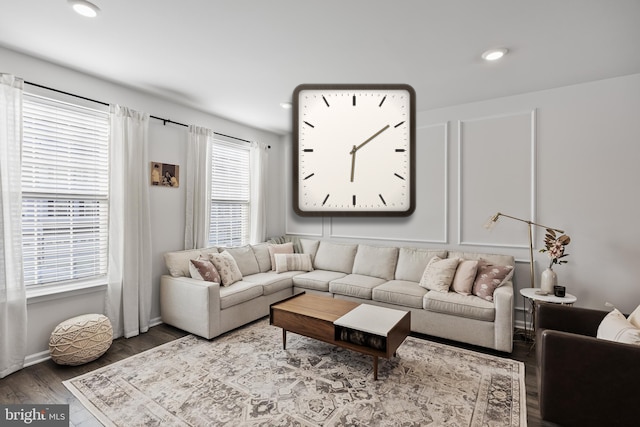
**6:09**
